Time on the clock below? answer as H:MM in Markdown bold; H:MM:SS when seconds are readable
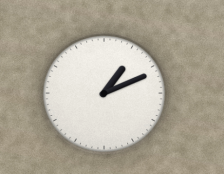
**1:11**
